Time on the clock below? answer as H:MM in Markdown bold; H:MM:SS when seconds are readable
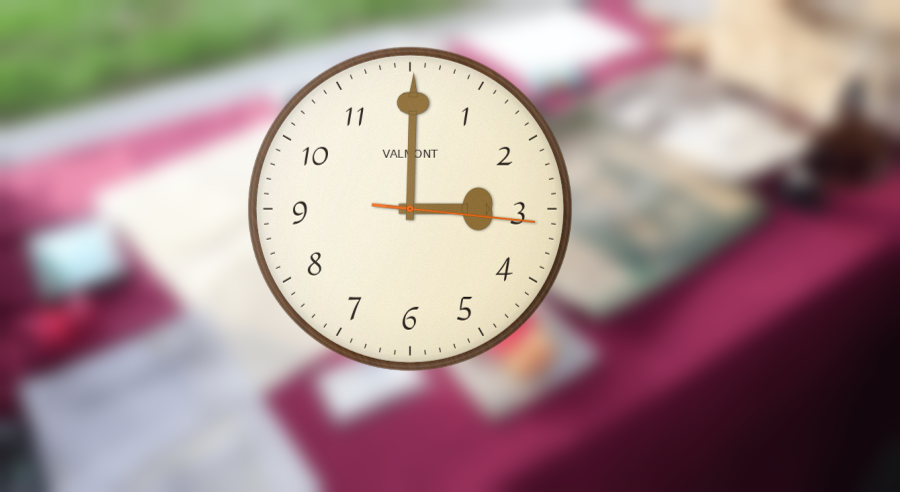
**3:00:16**
